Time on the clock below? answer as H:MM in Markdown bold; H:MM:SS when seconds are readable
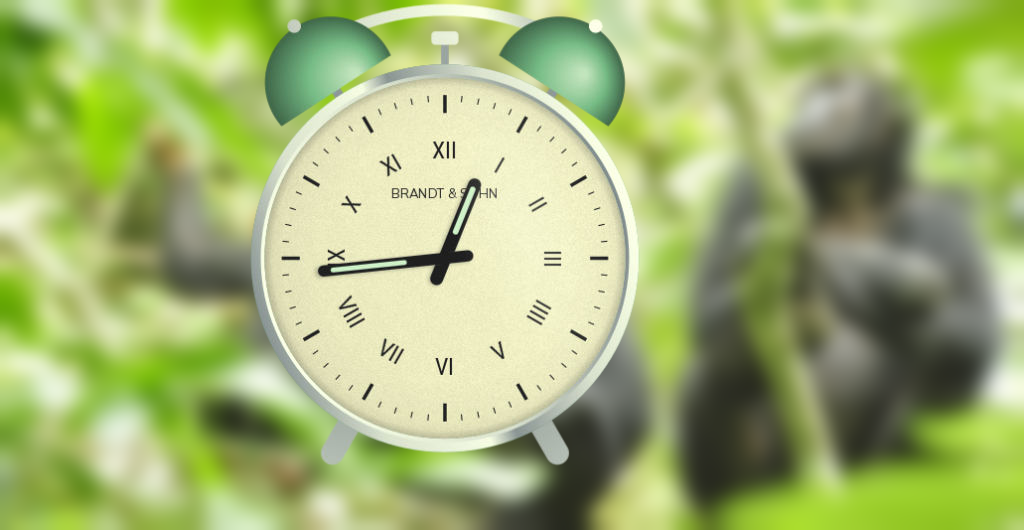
**12:44**
